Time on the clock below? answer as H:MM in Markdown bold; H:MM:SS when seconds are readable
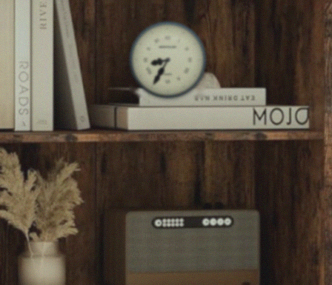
**8:35**
